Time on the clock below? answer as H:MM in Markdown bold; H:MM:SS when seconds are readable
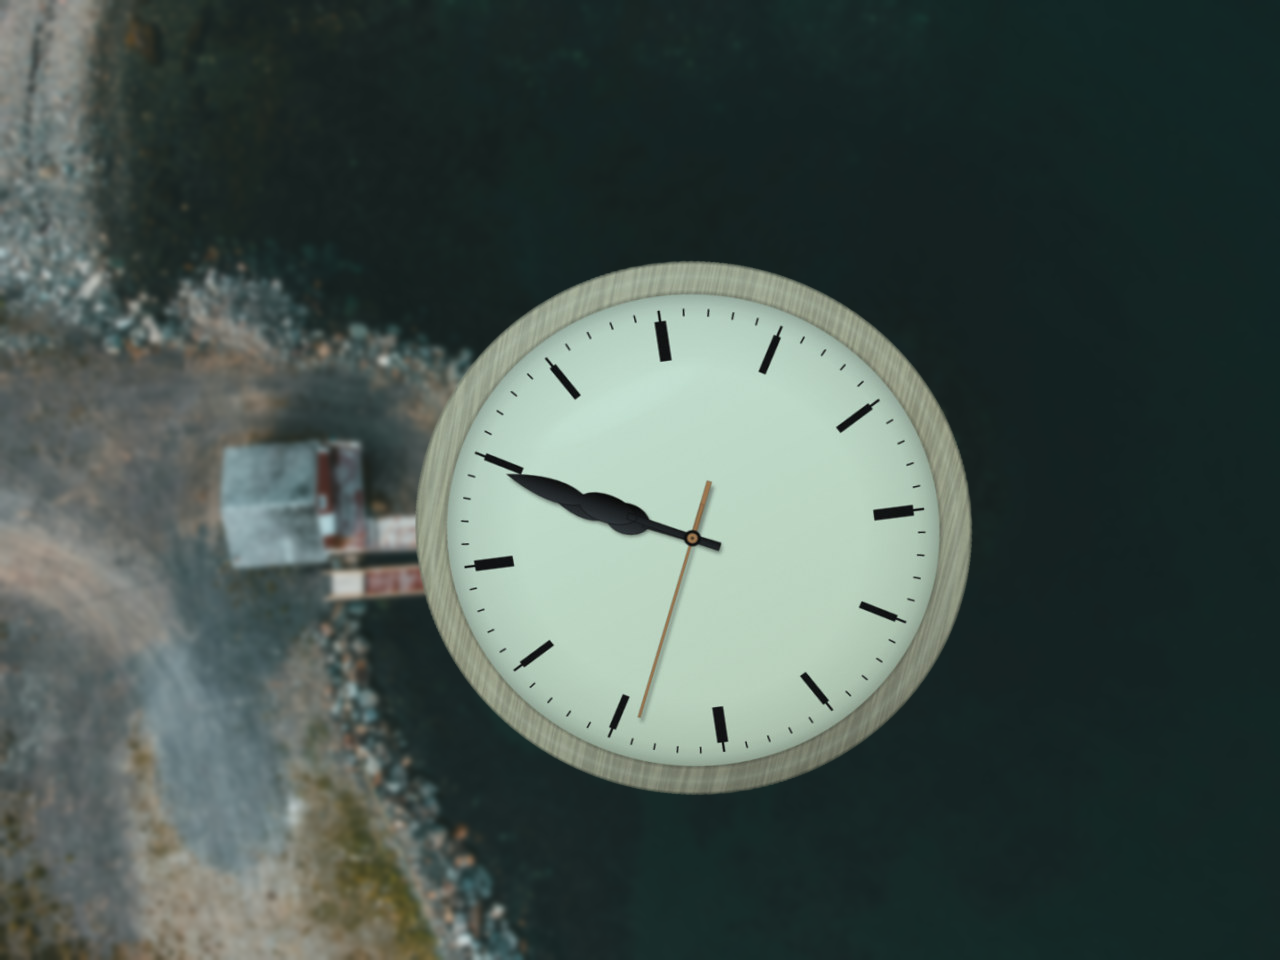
**9:49:34**
